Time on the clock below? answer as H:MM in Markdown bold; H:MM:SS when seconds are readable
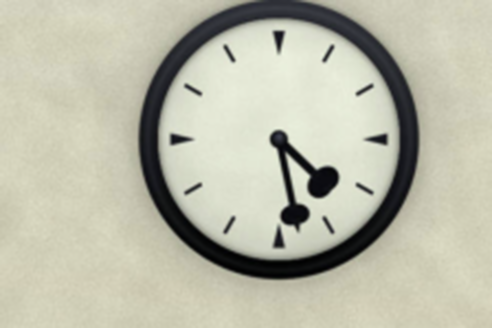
**4:28**
